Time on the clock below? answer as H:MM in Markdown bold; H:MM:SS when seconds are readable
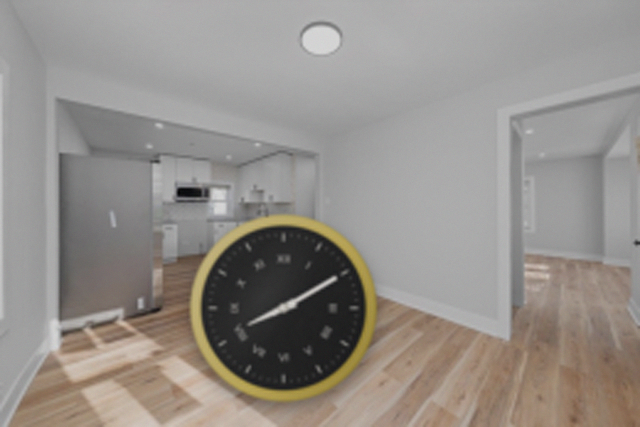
**8:10**
